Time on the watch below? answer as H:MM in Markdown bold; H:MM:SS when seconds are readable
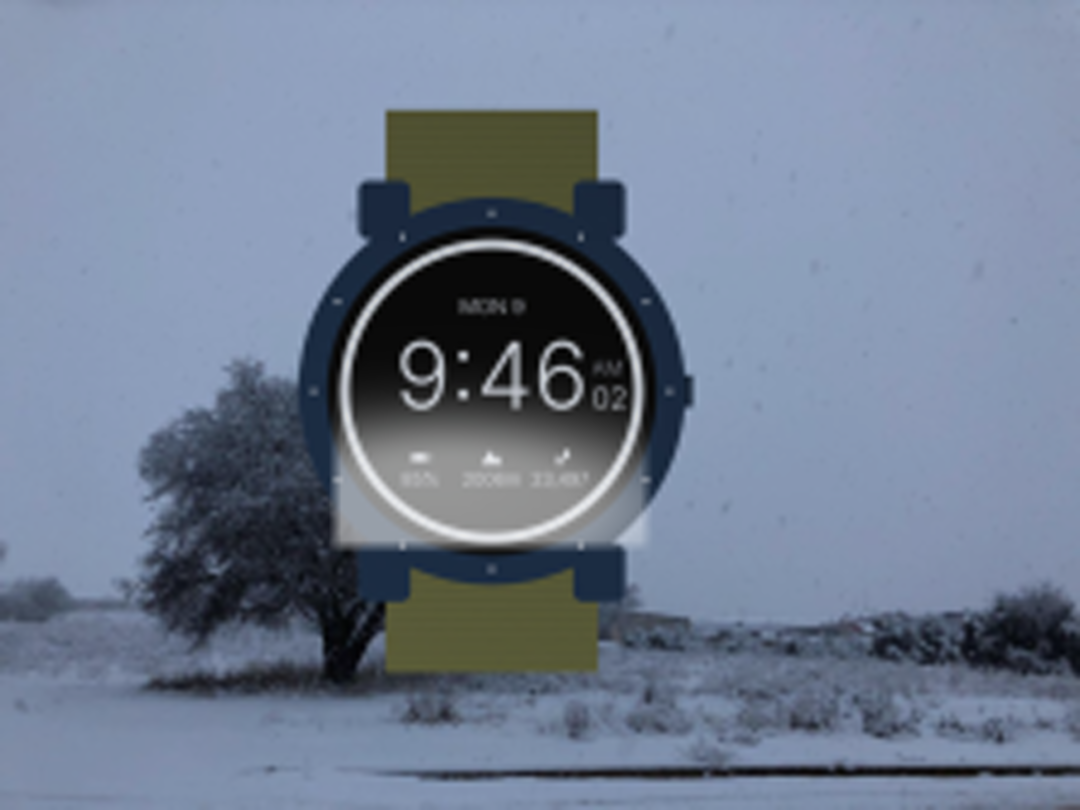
**9:46**
